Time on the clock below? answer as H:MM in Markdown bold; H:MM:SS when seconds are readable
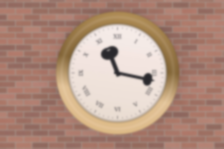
**11:17**
